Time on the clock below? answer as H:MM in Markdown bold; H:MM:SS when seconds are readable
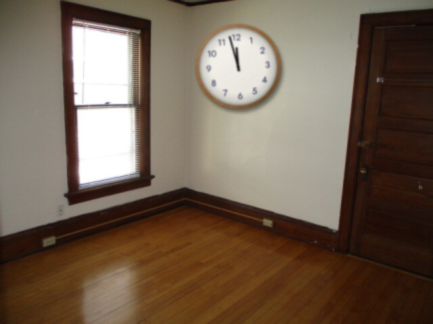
**11:58**
